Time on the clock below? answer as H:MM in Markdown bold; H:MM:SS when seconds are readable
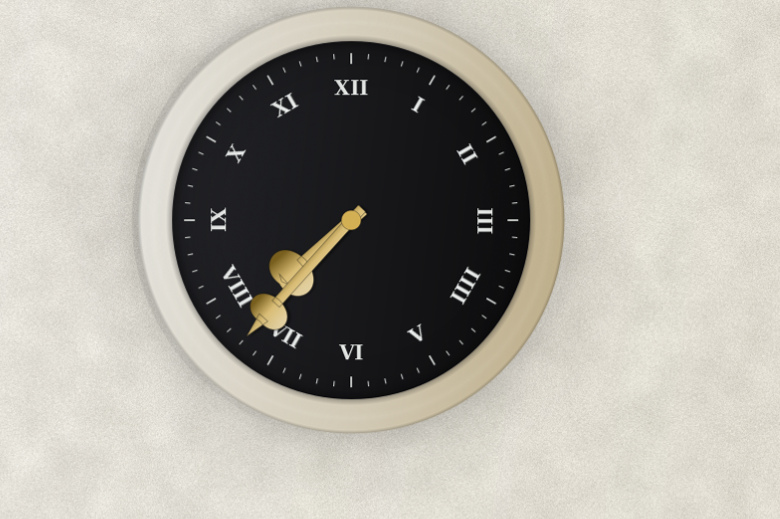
**7:37**
